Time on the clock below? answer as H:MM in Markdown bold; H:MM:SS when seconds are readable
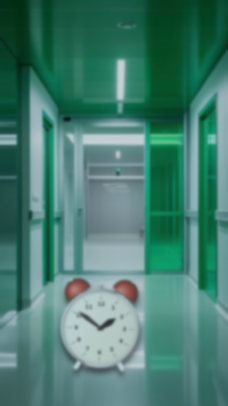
**1:51**
